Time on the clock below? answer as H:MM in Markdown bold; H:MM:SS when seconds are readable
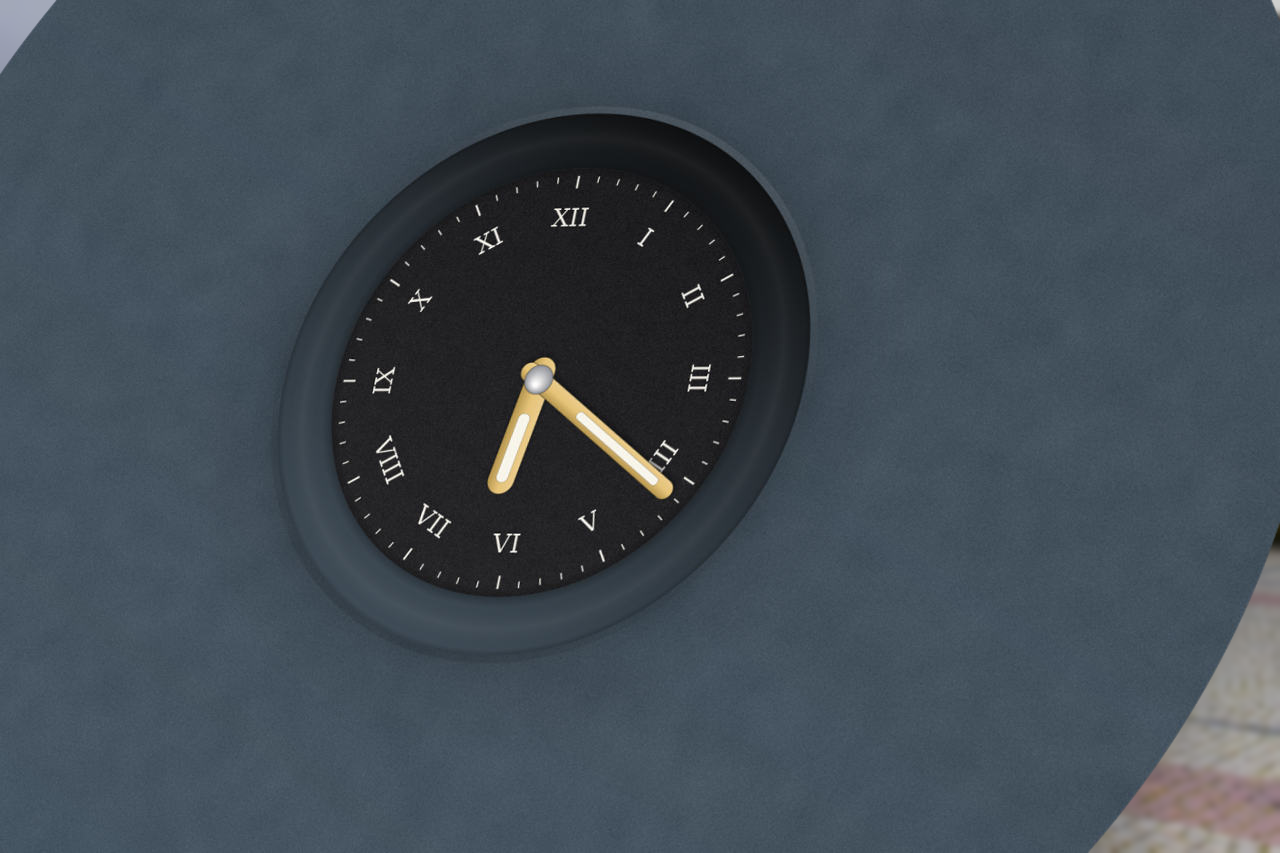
**6:21**
